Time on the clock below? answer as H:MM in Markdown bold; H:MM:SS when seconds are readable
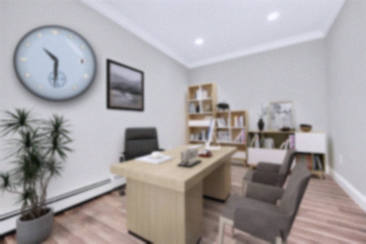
**10:31**
